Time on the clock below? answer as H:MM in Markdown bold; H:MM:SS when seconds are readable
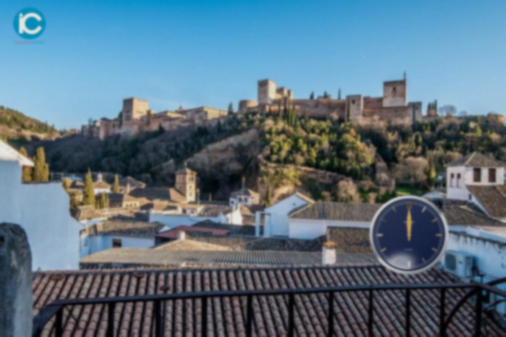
**12:00**
